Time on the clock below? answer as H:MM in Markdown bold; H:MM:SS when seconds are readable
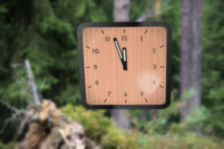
**11:57**
